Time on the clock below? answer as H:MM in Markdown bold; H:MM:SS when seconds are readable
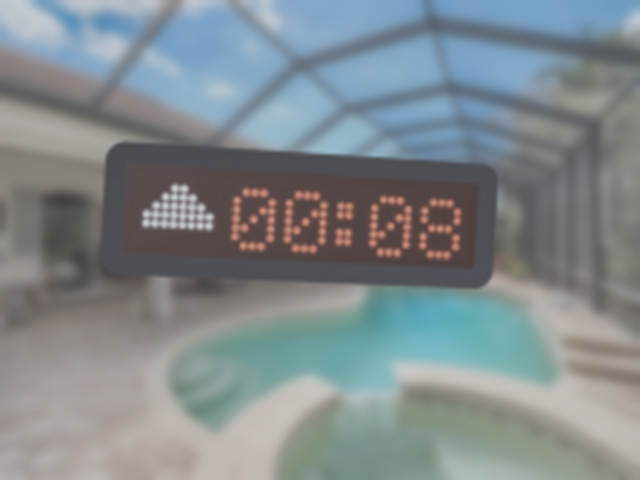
**0:08**
